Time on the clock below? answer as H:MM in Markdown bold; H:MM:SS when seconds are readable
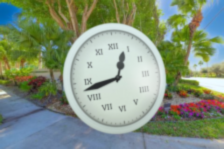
**12:43**
